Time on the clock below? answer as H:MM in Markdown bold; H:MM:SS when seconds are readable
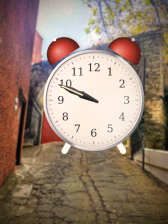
**9:49**
